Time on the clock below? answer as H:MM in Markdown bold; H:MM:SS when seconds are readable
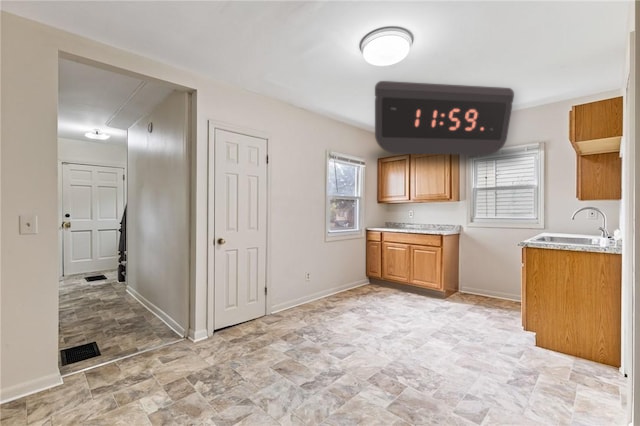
**11:59**
